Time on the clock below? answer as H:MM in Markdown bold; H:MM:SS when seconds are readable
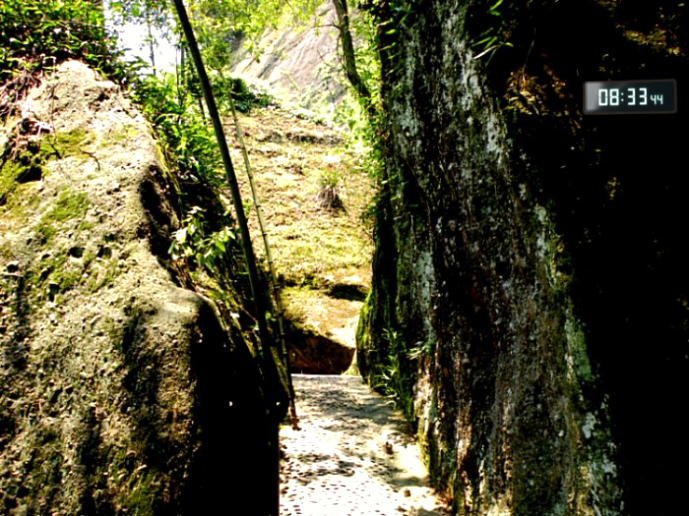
**8:33:44**
